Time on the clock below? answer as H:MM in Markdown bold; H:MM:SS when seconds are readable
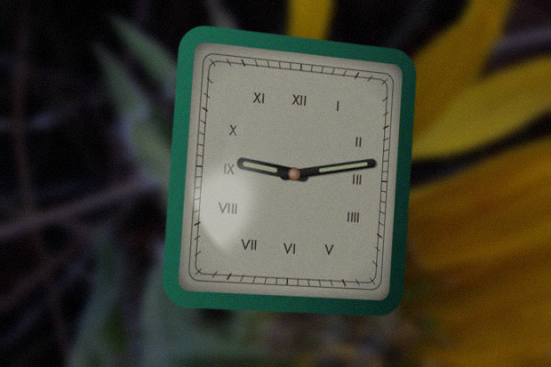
**9:13**
